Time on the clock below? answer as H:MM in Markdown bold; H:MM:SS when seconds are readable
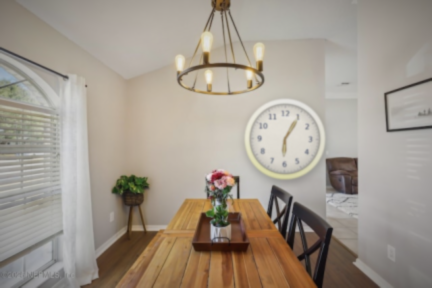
**6:05**
